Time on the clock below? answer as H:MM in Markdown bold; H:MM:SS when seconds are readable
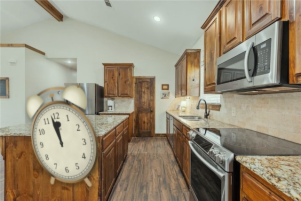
**11:58**
